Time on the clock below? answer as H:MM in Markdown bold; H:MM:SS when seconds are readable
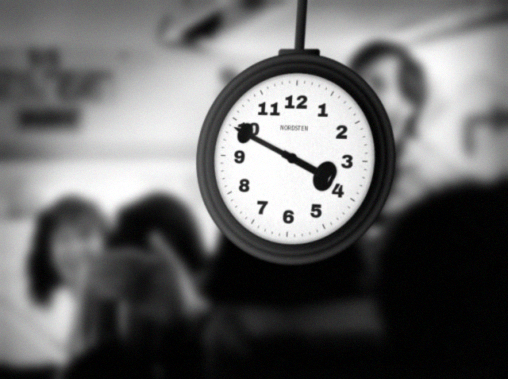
**3:49**
